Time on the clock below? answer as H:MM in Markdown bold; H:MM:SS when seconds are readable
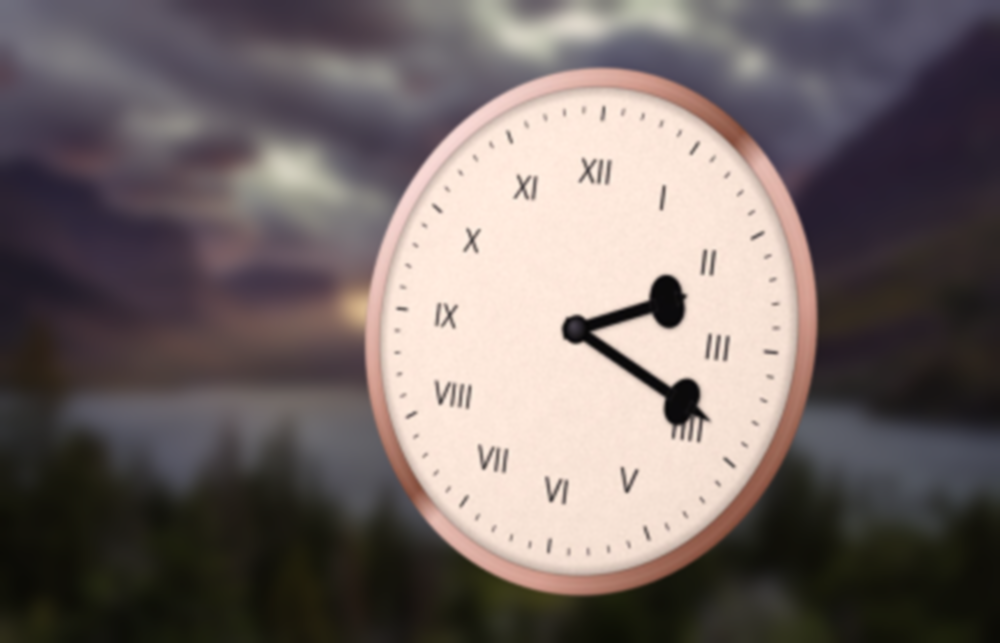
**2:19**
